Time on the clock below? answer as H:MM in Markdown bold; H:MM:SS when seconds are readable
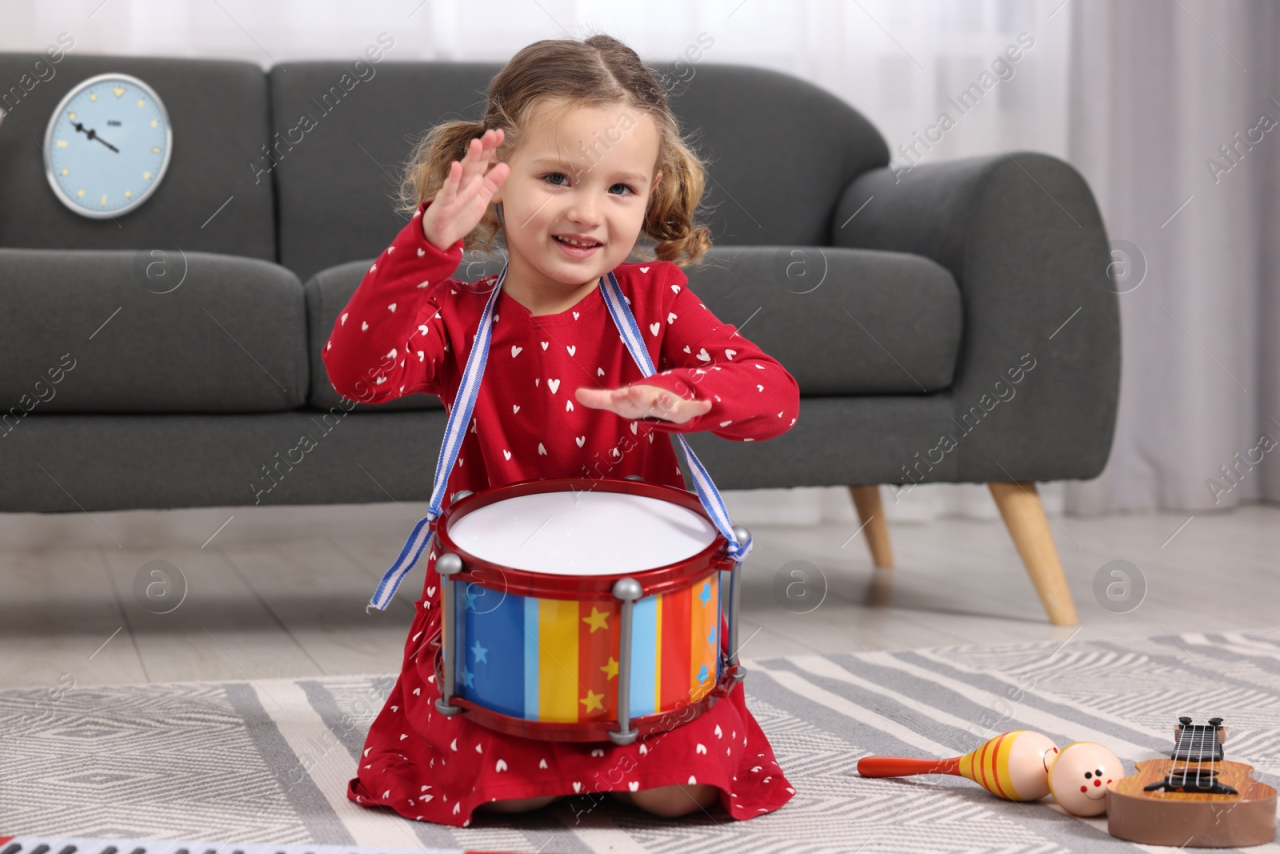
**9:49**
